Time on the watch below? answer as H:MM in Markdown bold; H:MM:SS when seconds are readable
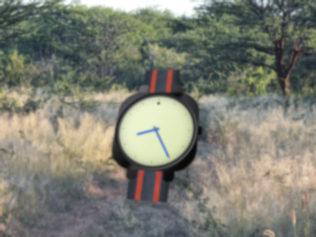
**8:25**
